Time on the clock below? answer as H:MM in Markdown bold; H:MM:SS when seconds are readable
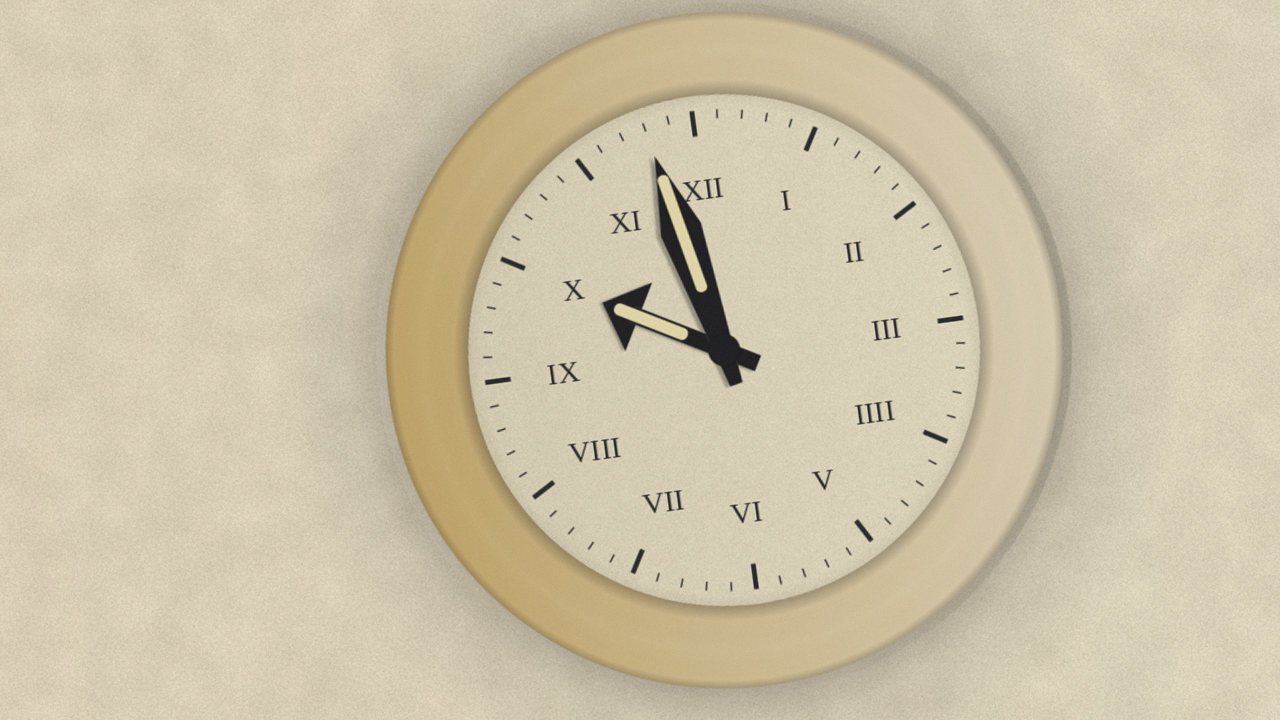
**9:58**
